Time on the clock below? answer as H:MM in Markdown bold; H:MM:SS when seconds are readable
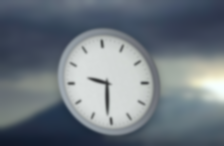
**9:31**
